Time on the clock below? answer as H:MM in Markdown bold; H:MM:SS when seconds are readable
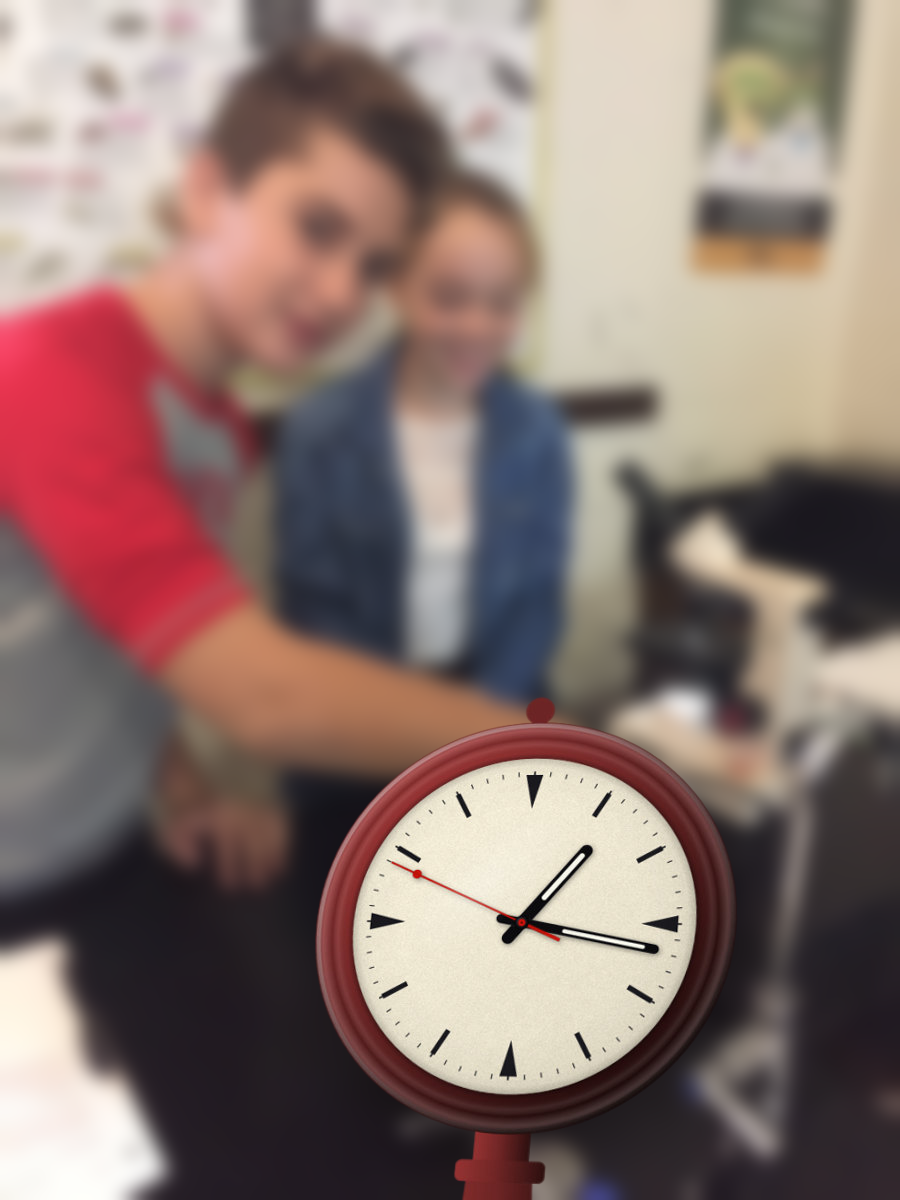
**1:16:49**
